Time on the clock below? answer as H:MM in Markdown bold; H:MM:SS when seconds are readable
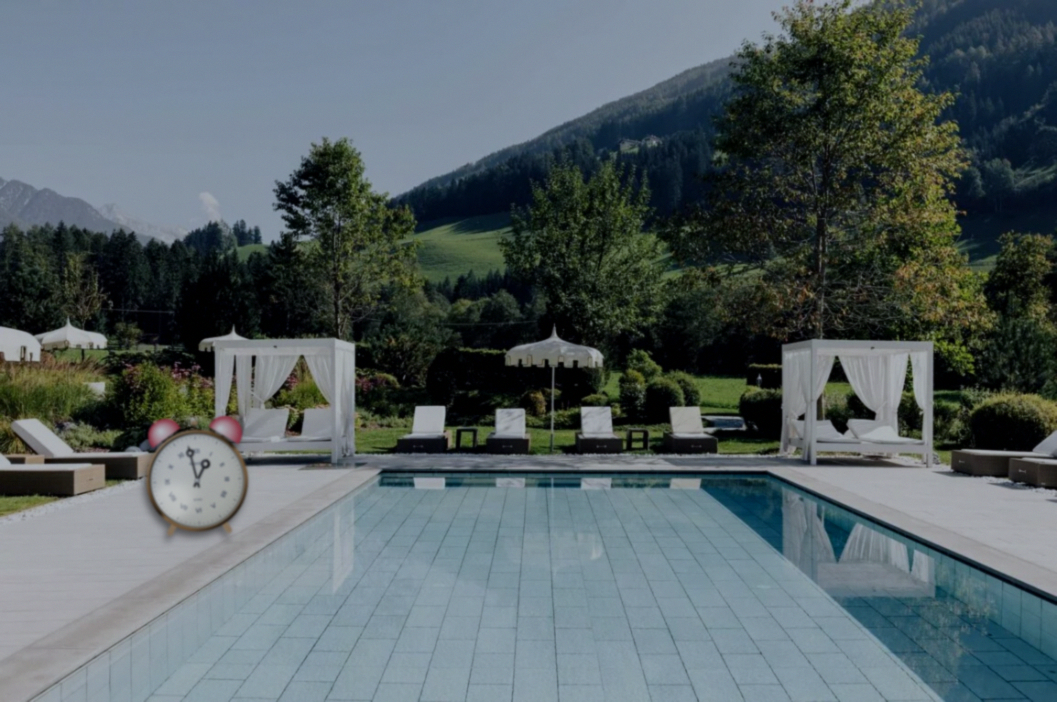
**12:58**
